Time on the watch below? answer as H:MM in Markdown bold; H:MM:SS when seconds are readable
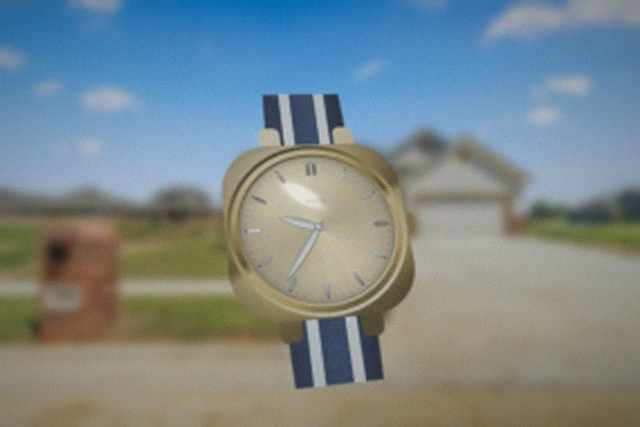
**9:36**
